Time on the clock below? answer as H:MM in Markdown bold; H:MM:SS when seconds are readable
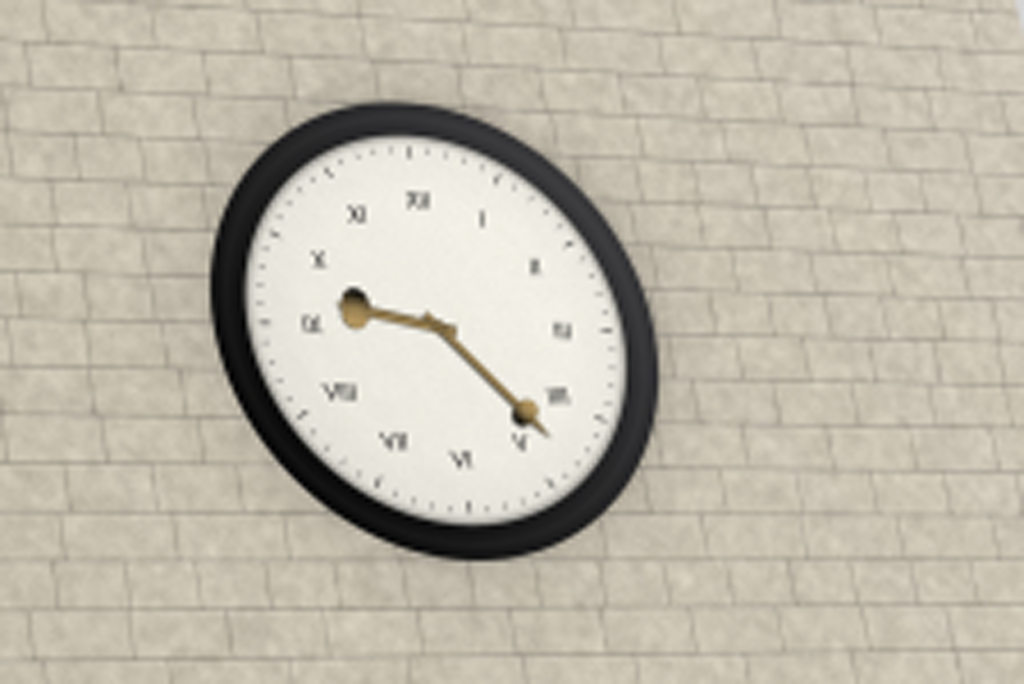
**9:23**
